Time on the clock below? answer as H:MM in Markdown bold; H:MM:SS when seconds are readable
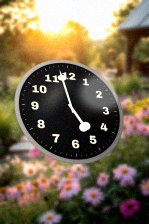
**4:58**
